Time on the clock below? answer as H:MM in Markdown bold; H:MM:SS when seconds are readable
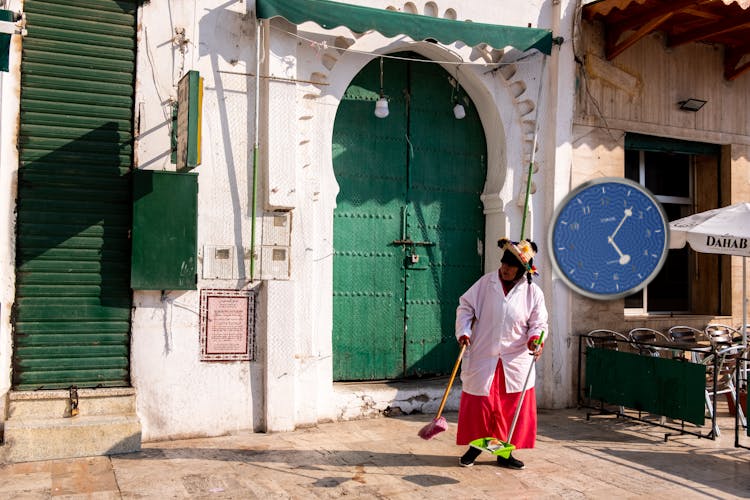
**5:07**
